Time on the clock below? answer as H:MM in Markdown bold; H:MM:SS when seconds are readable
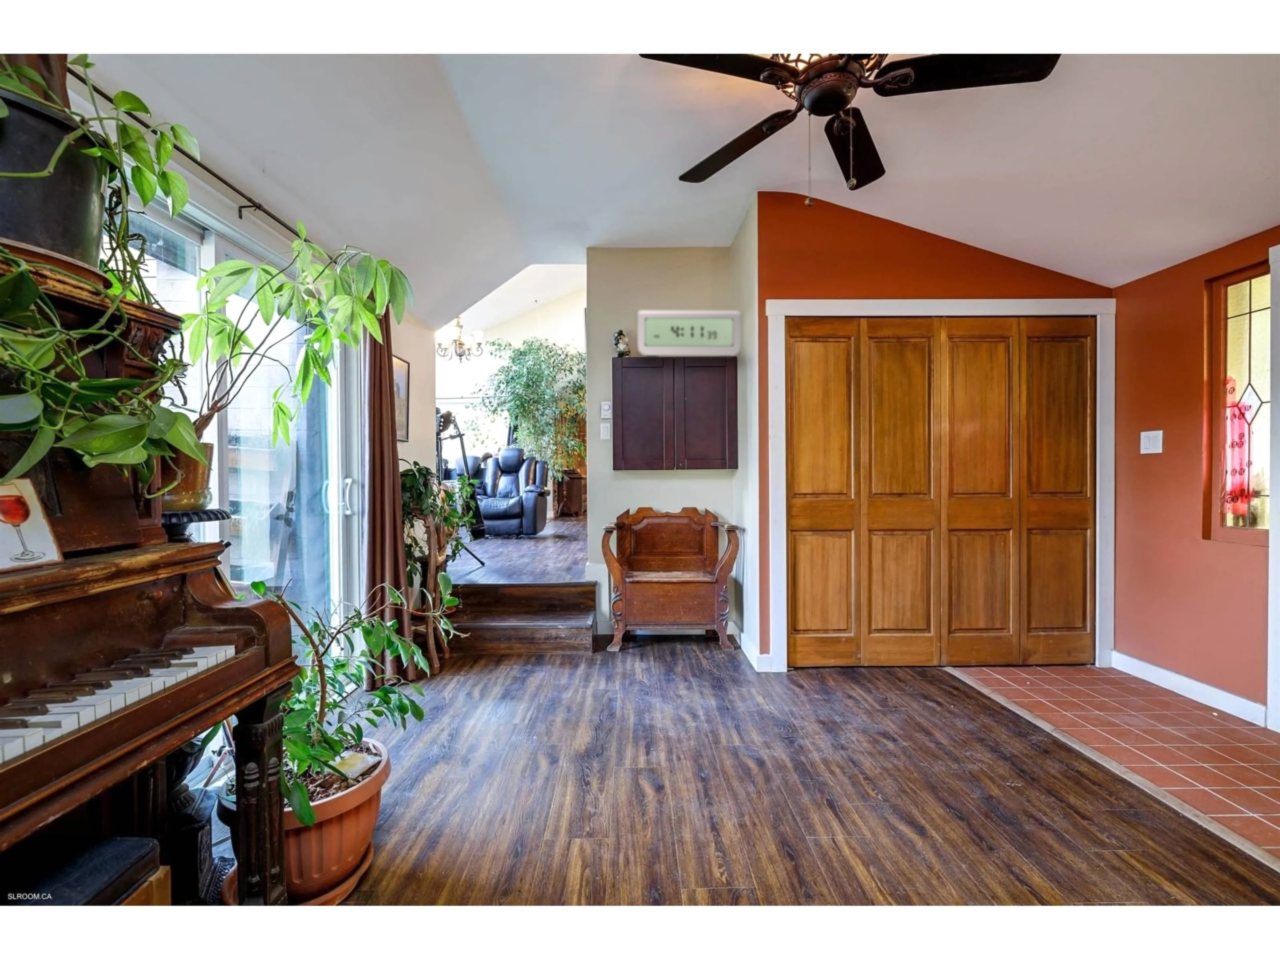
**4:11**
